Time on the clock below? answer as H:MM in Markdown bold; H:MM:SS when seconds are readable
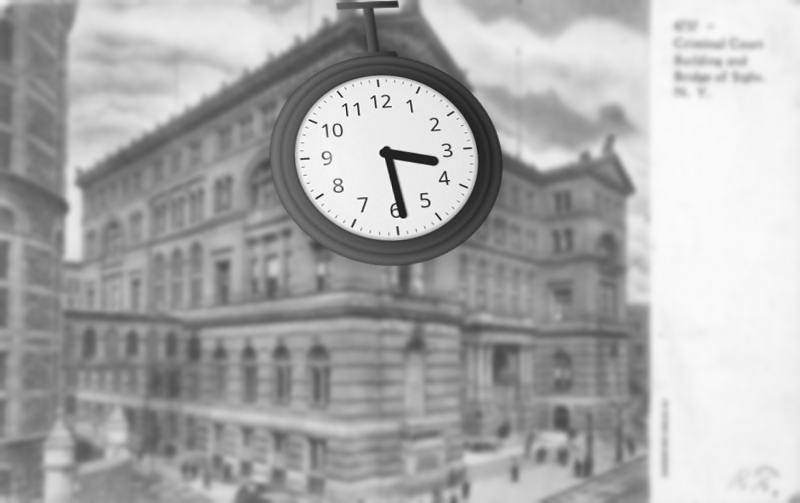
**3:29**
